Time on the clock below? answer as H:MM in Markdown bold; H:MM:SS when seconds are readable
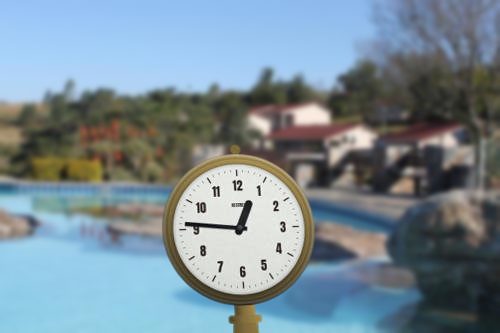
**12:46**
